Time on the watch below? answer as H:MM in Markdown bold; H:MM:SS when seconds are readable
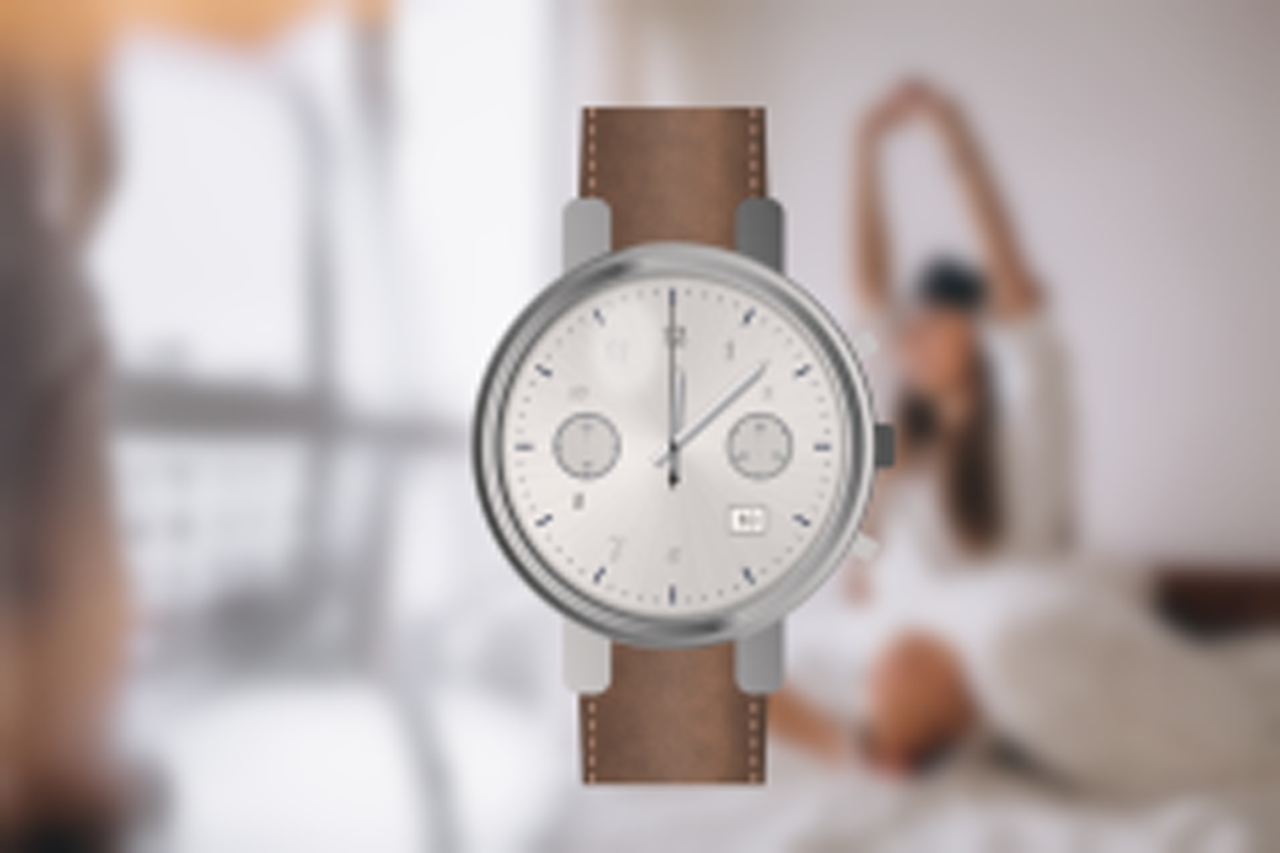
**12:08**
